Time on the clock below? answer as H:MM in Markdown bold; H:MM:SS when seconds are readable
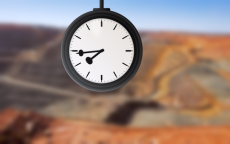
**7:44**
